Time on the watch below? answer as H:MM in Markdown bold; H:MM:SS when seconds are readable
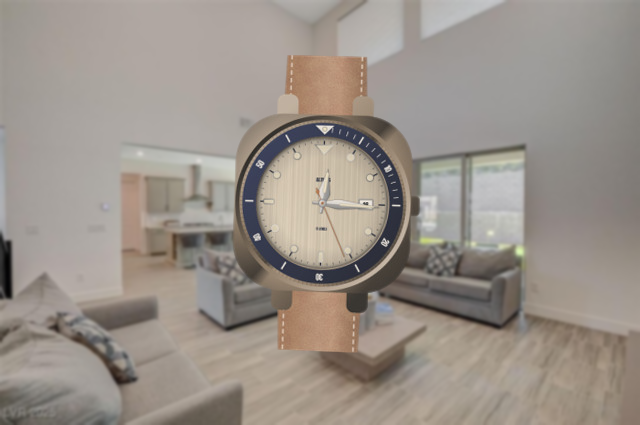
**12:15:26**
